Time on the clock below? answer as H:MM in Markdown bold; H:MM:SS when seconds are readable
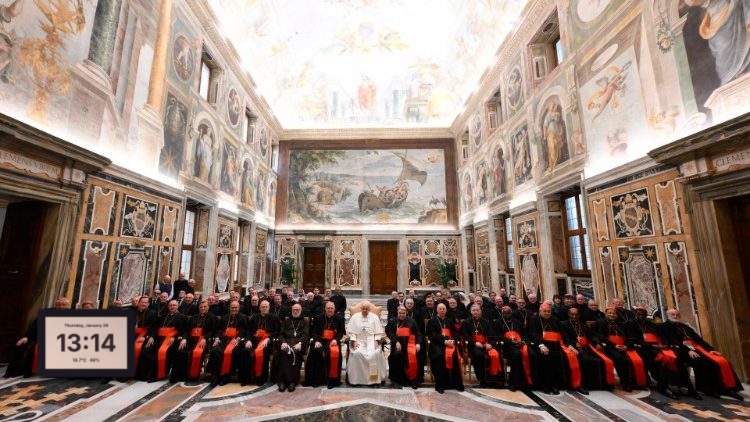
**13:14**
